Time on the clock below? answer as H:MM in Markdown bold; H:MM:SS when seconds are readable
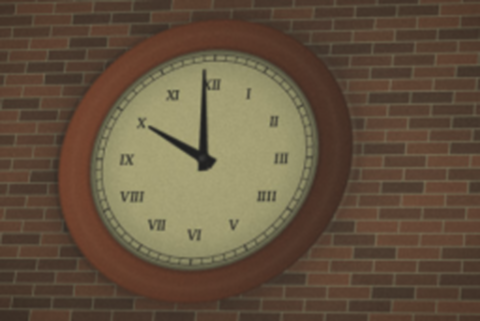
**9:59**
